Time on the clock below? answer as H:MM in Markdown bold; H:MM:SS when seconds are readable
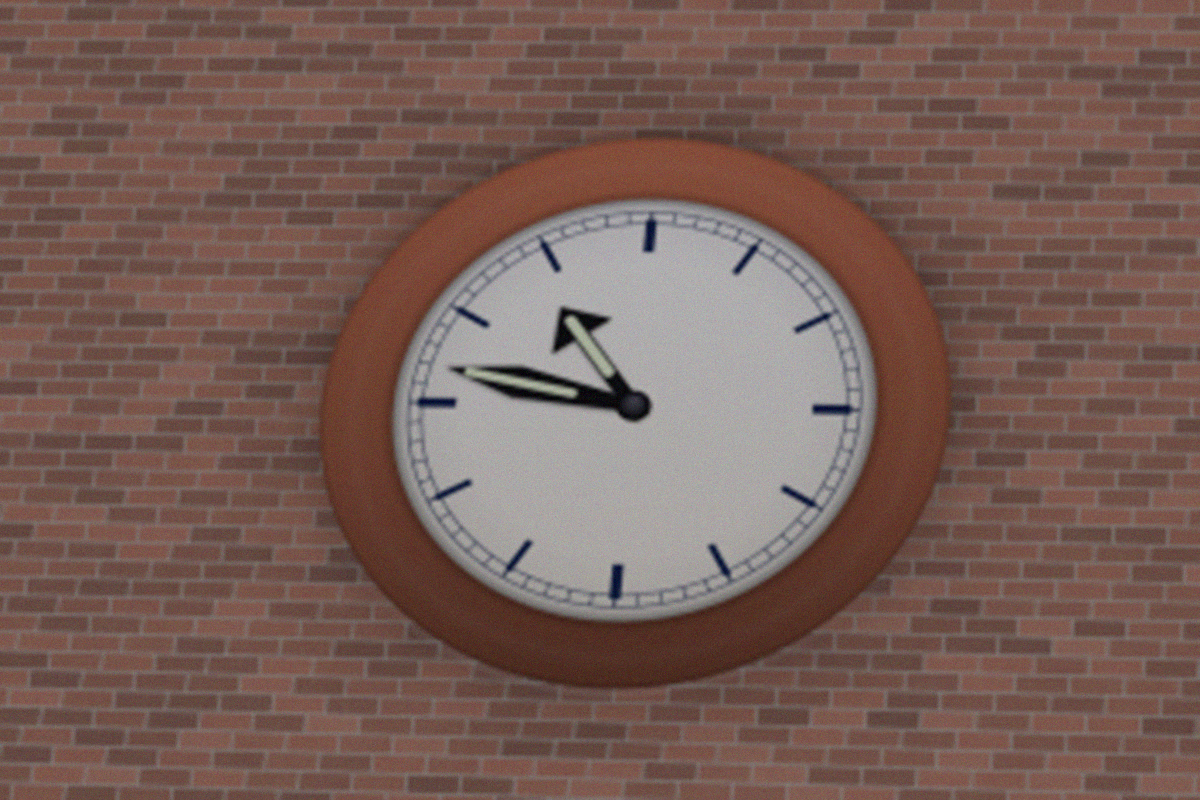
**10:47**
